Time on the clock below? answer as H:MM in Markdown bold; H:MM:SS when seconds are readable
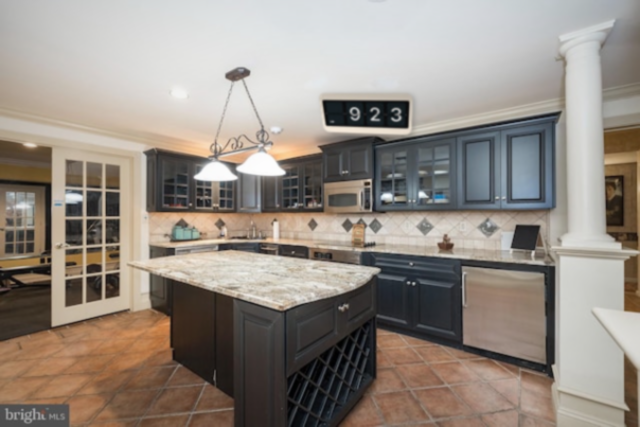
**9:23**
